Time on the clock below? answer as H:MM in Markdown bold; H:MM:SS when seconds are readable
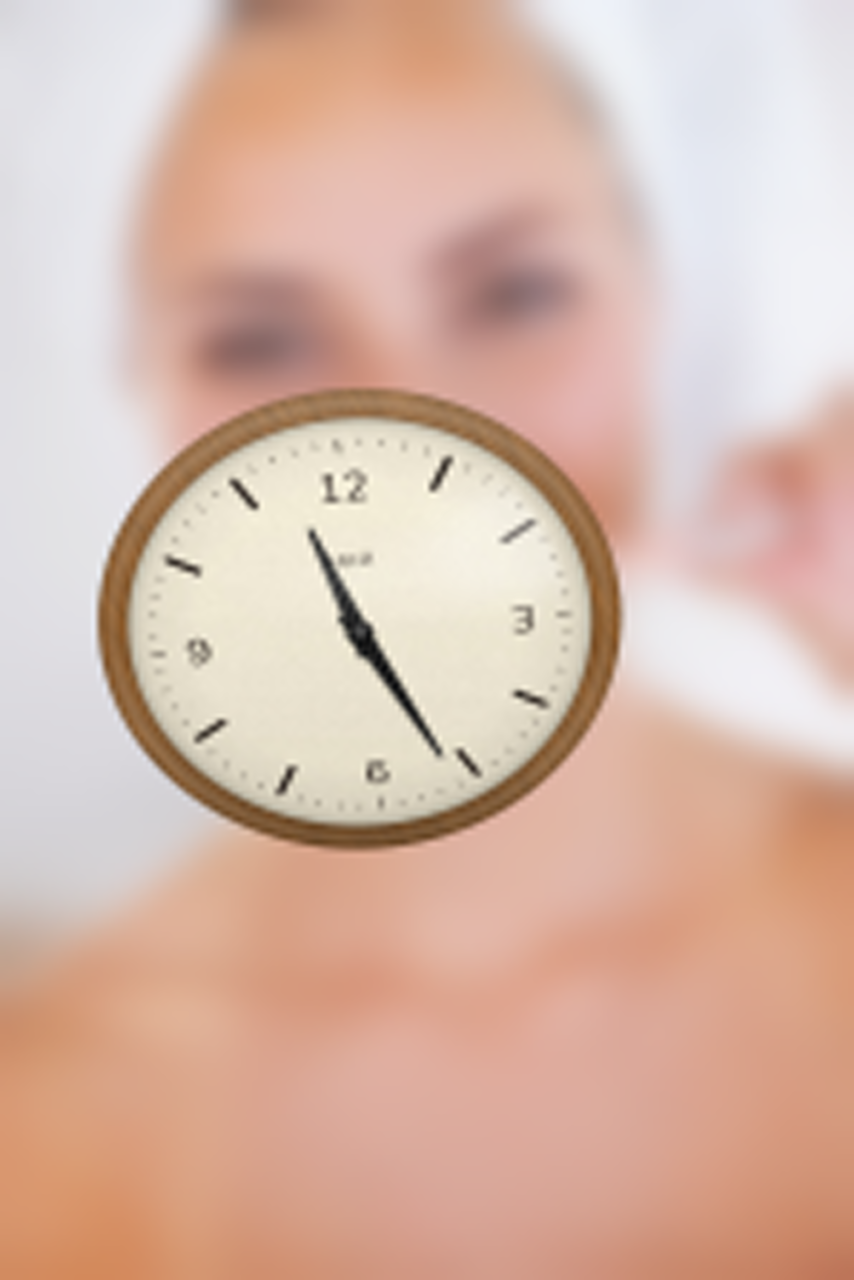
**11:26**
